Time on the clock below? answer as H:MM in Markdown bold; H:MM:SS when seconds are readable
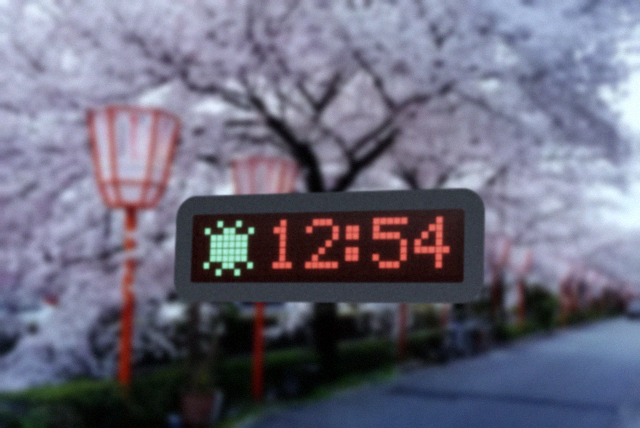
**12:54**
